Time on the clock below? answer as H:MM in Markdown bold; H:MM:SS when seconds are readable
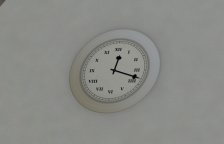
**12:18**
